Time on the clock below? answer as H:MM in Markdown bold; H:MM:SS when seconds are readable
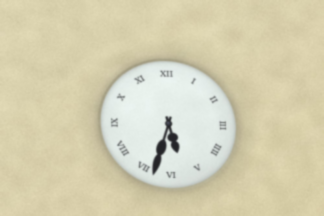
**5:33**
